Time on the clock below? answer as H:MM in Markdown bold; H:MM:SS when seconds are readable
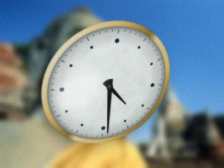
**4:29**
